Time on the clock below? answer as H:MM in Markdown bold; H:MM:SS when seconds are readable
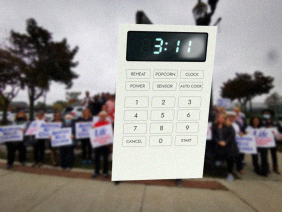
**3:11**
